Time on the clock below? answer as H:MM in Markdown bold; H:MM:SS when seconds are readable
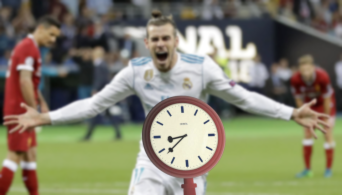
**8:38**
